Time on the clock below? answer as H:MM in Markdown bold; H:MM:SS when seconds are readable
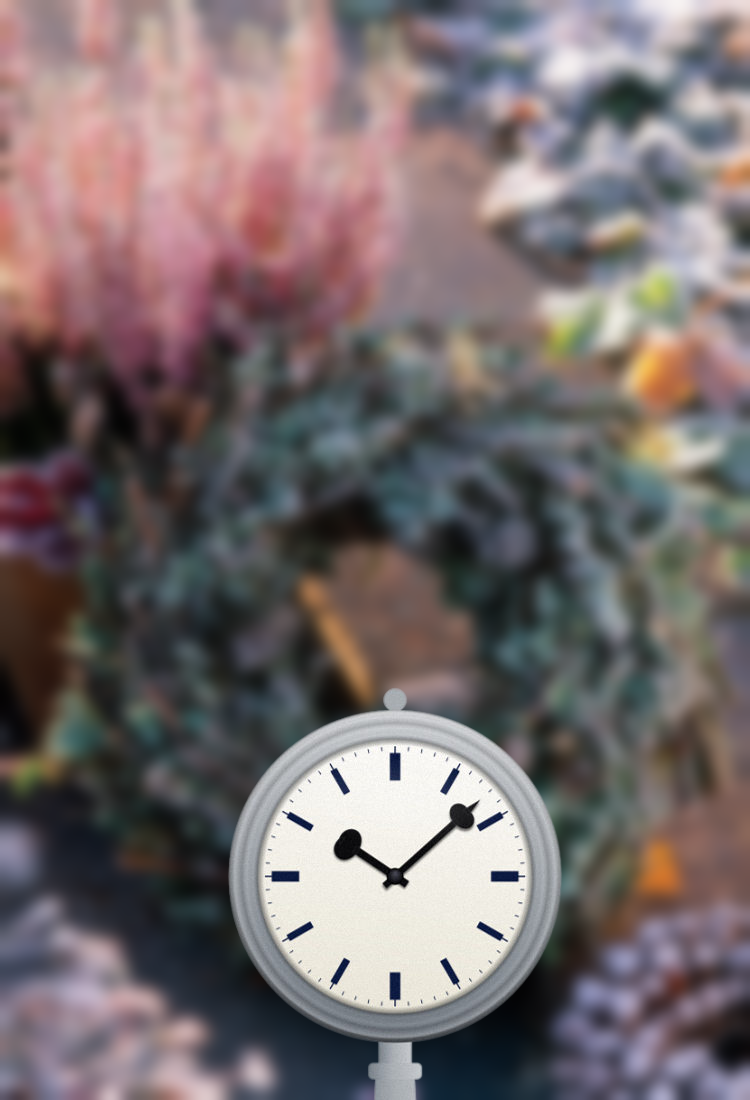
**10:08**
